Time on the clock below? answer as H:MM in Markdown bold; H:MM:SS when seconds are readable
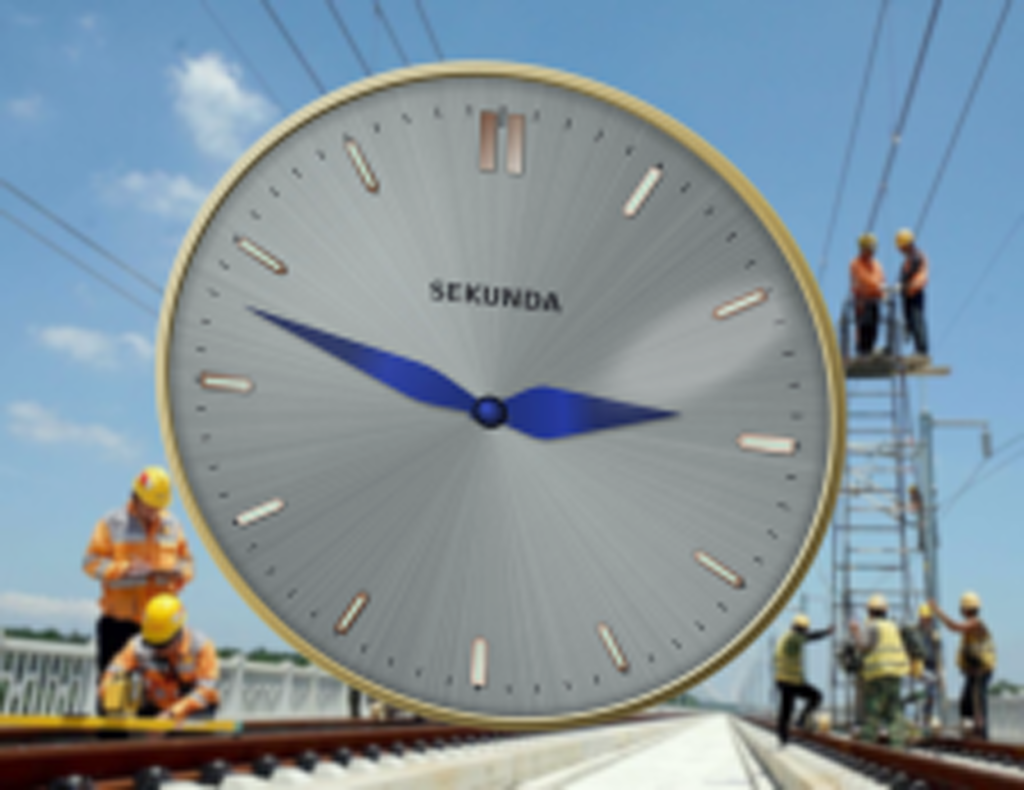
**2:48**
